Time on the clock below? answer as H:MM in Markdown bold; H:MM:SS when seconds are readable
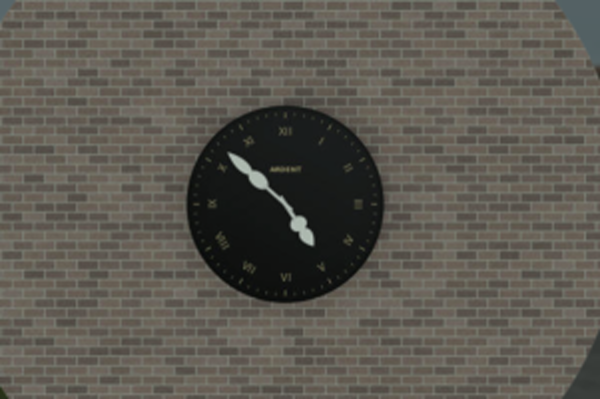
**4:52**
